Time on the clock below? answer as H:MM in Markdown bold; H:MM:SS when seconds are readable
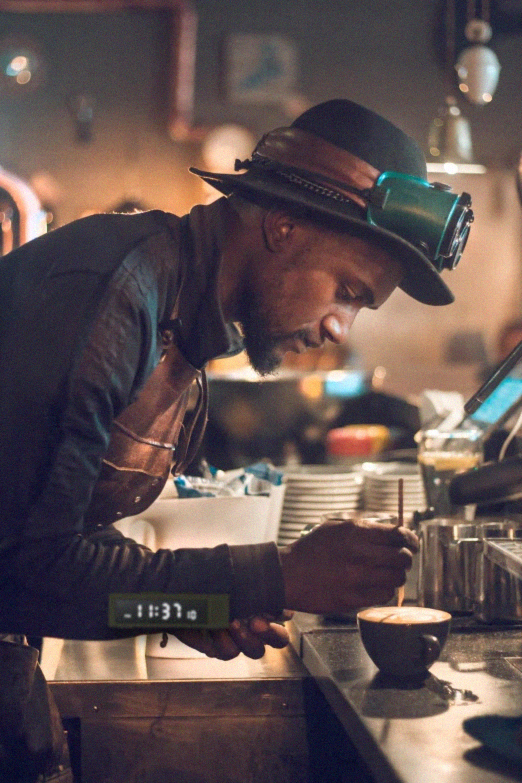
**11:37**
